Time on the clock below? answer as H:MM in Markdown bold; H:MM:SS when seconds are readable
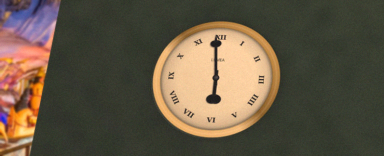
**5:59**
